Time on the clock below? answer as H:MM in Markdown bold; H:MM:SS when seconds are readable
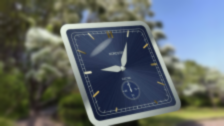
**9:05**
